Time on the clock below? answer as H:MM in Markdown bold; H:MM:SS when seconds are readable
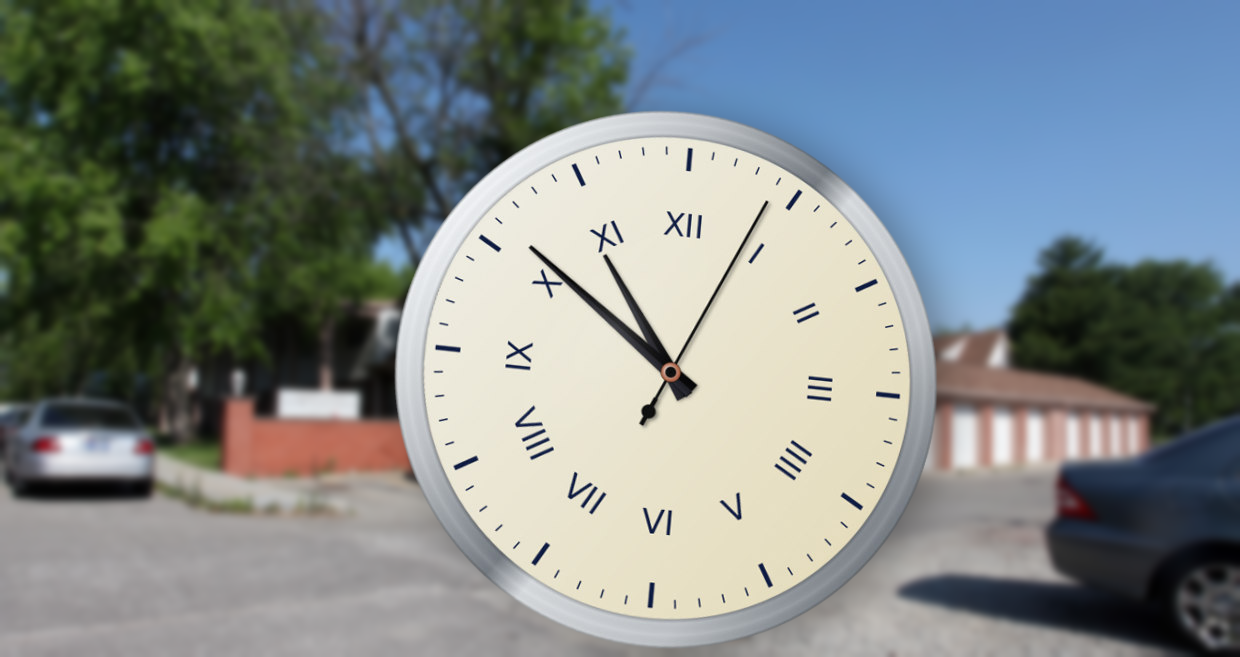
**10:51:04**
